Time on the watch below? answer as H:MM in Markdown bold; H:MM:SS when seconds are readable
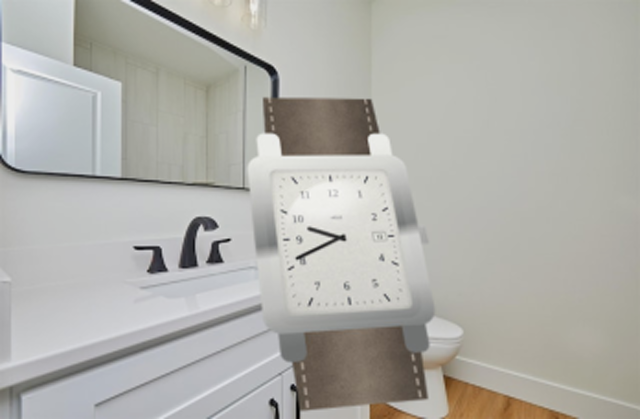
**9:41**
